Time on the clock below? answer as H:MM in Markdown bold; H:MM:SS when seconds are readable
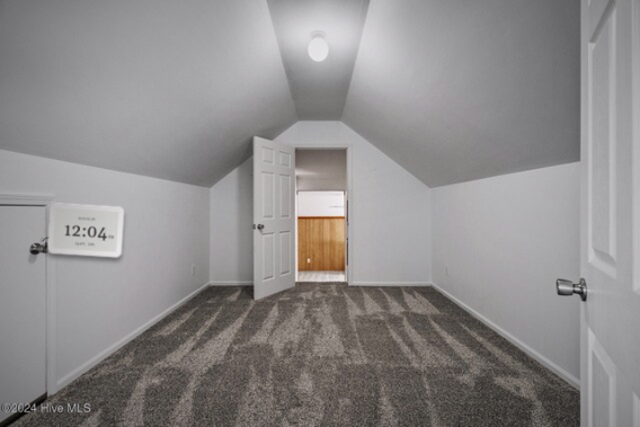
**12:04**
